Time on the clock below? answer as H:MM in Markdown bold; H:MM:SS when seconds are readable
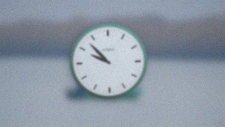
**9:53**
